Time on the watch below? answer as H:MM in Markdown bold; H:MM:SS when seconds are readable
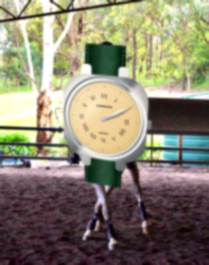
**2:10**
